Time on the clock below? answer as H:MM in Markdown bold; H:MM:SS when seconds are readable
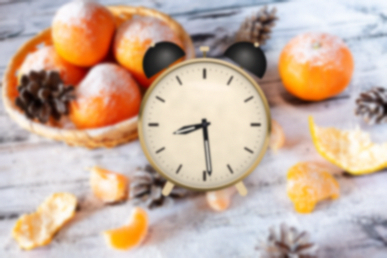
**8:29**
